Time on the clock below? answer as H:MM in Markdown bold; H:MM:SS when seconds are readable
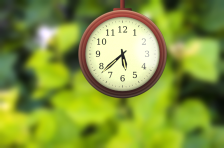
**5:38**
